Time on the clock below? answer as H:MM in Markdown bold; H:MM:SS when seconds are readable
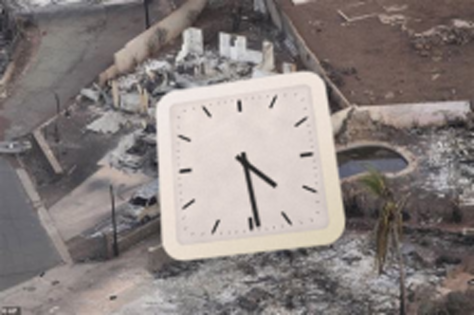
**4:29**
